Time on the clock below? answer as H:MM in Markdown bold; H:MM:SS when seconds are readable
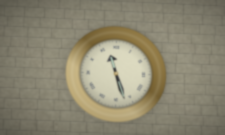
**11:27**
